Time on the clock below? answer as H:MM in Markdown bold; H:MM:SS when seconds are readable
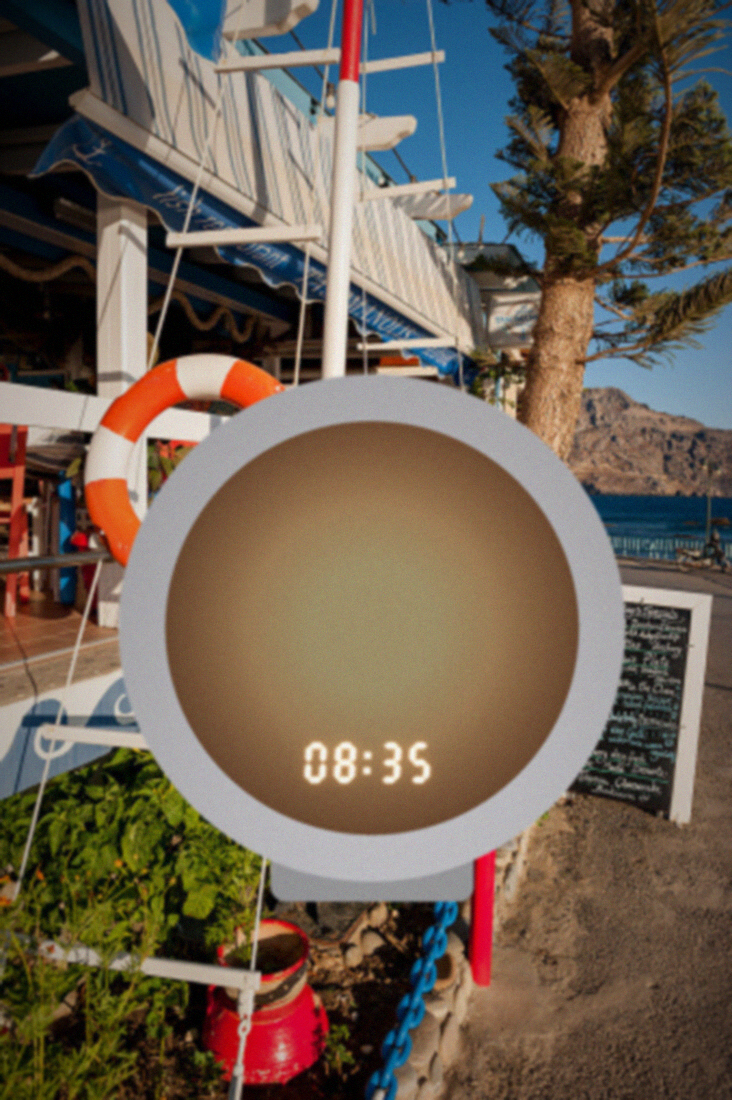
**8:35**
